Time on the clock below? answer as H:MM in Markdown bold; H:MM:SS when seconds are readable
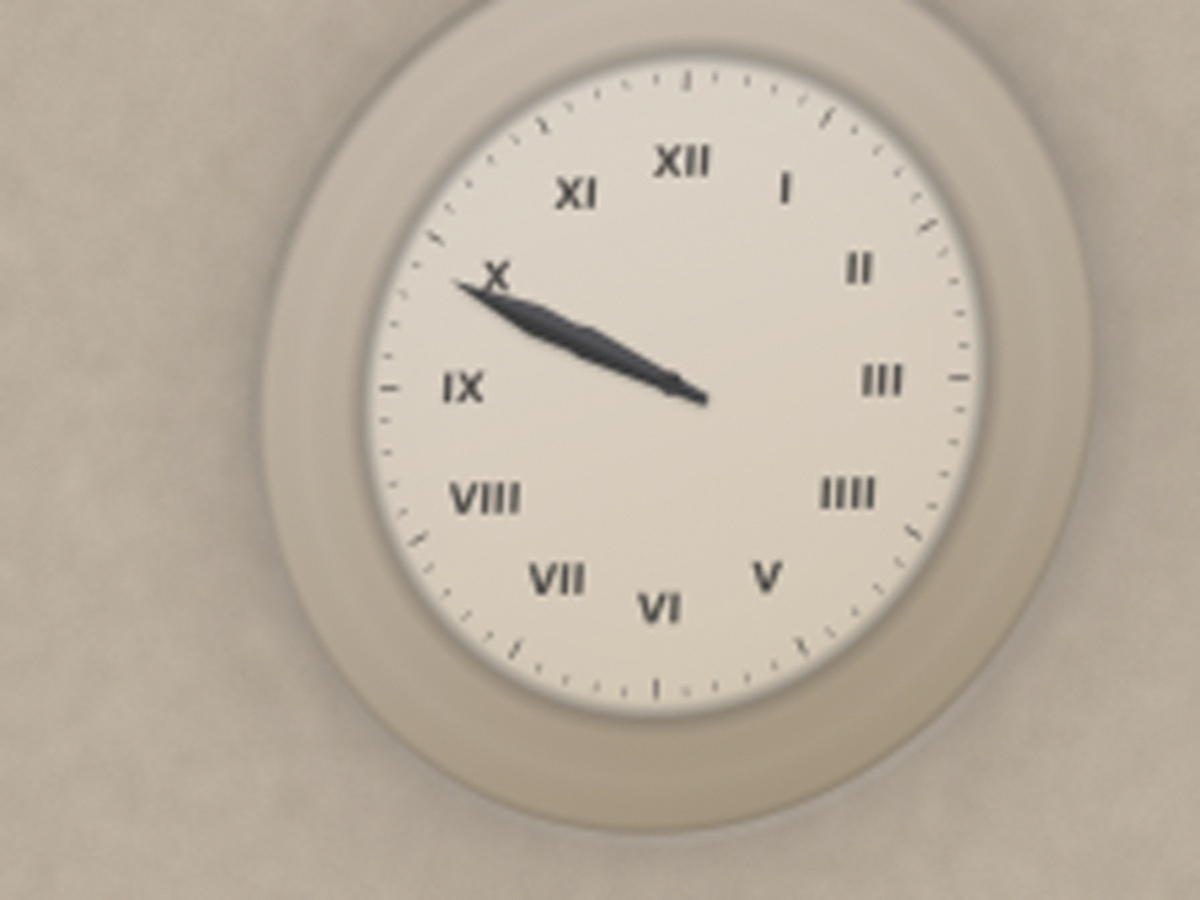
**9:49**
